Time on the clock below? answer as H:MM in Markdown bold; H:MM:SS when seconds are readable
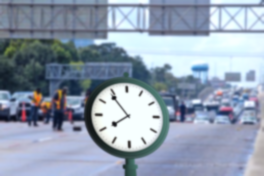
**7:54**
